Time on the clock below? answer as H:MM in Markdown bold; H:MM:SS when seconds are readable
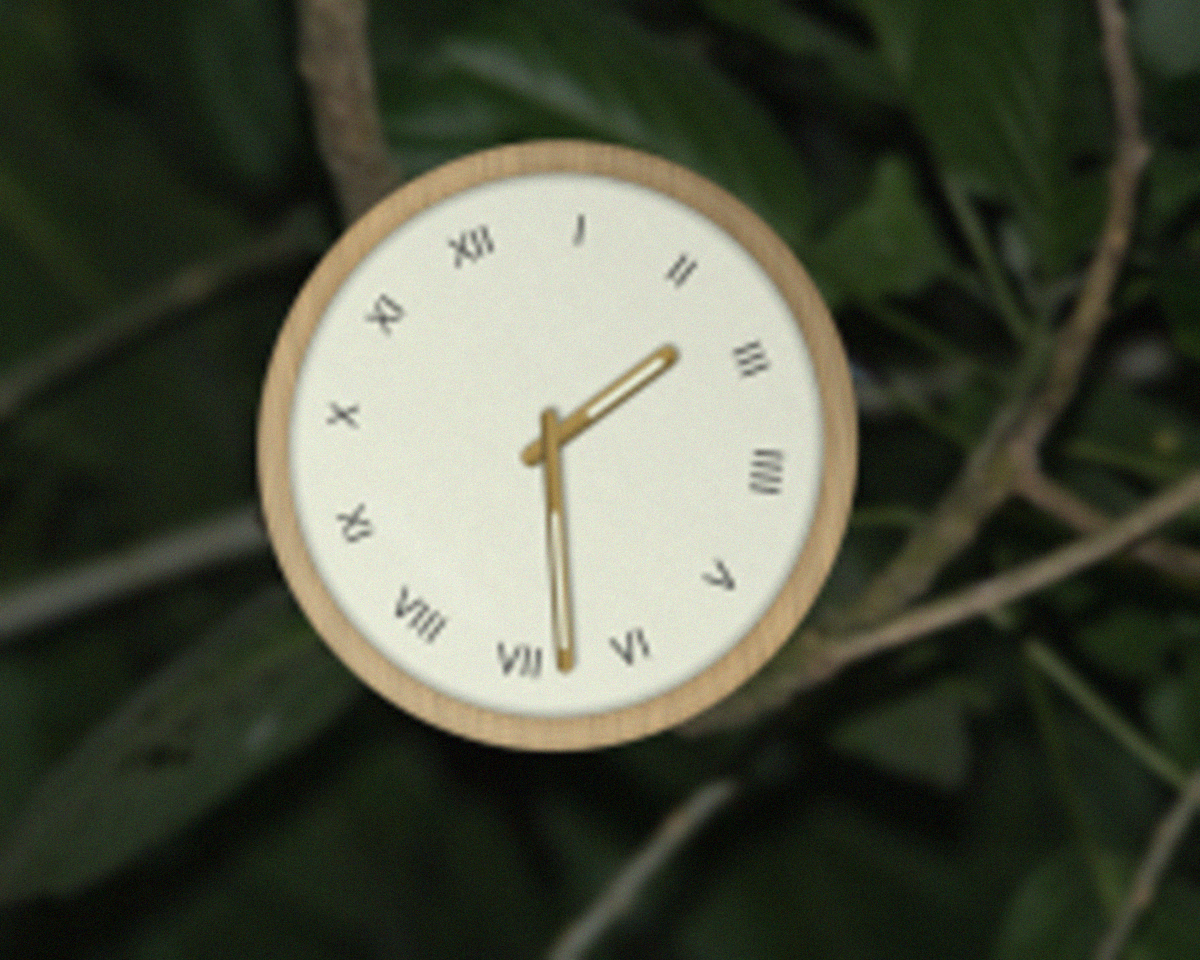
**2:33**
